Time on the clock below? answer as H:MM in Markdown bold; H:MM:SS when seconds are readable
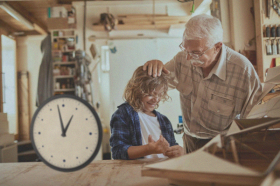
**12:58**
